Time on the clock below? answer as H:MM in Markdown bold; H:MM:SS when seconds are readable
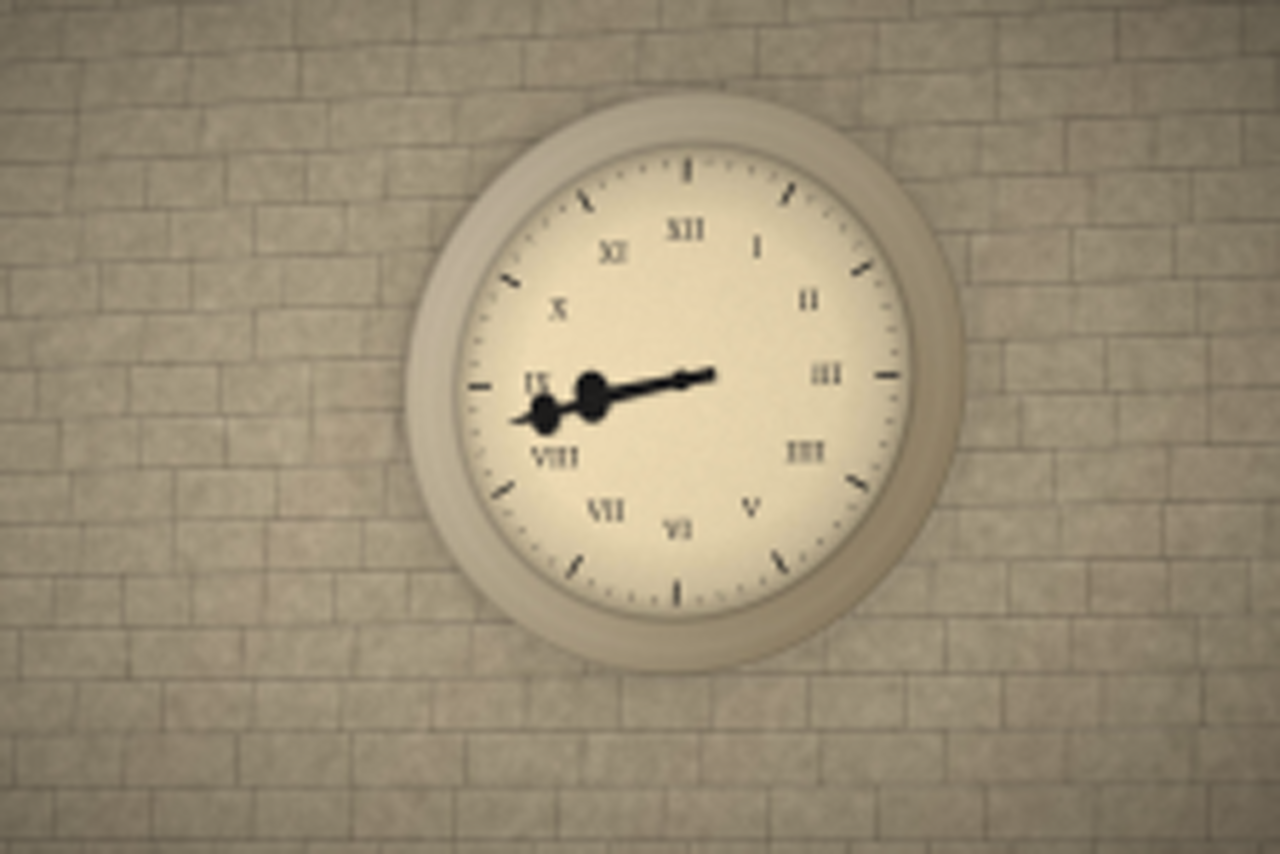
**8:43**
